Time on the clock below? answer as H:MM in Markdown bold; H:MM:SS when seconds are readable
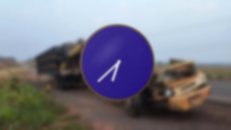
**6:38**
